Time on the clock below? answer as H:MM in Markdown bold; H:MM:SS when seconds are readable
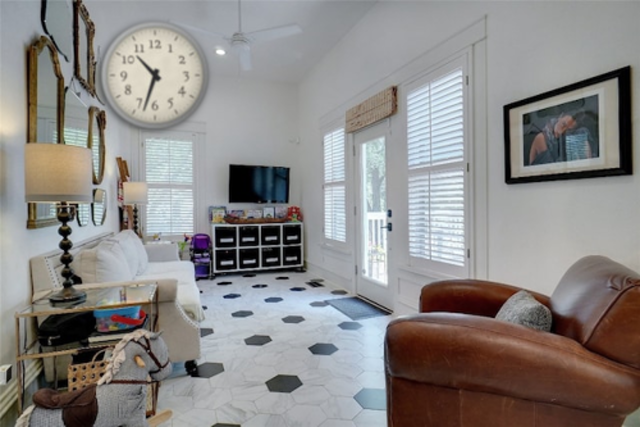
**10:33**
